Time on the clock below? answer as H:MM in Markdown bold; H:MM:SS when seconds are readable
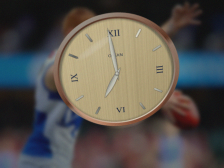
**6:59**
